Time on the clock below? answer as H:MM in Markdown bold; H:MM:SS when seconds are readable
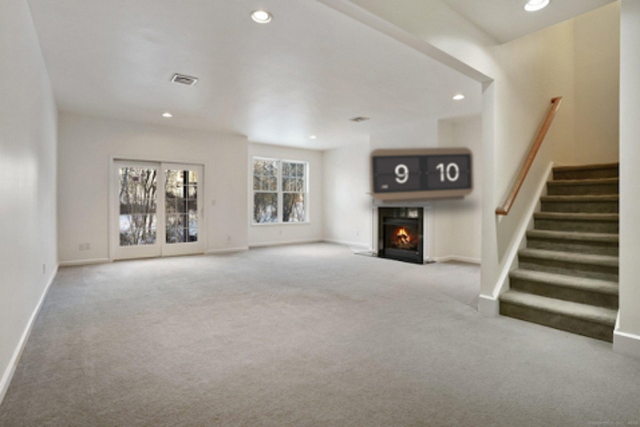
**9:10**
